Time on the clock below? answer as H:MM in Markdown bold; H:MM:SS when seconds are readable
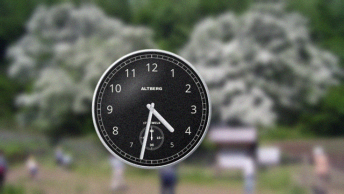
**4:32**
